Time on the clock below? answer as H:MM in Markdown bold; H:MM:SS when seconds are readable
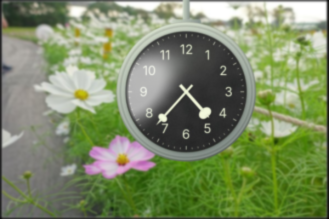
**4:37**
